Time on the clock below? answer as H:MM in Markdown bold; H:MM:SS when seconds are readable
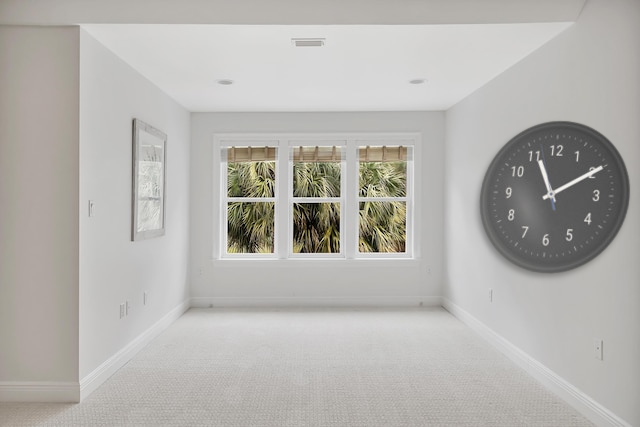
**11:09:57**
